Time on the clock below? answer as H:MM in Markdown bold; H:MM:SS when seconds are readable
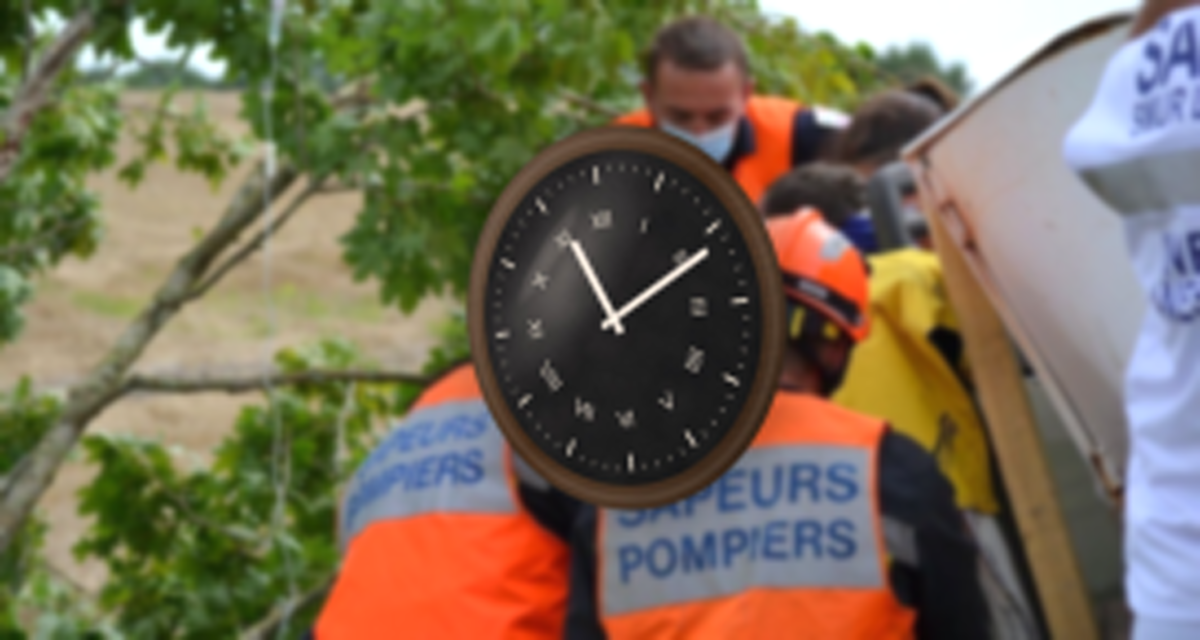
**11:11**
